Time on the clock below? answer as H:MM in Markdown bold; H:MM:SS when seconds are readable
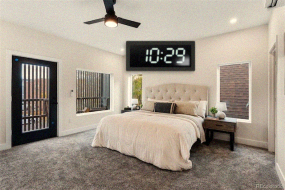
**10:29**
